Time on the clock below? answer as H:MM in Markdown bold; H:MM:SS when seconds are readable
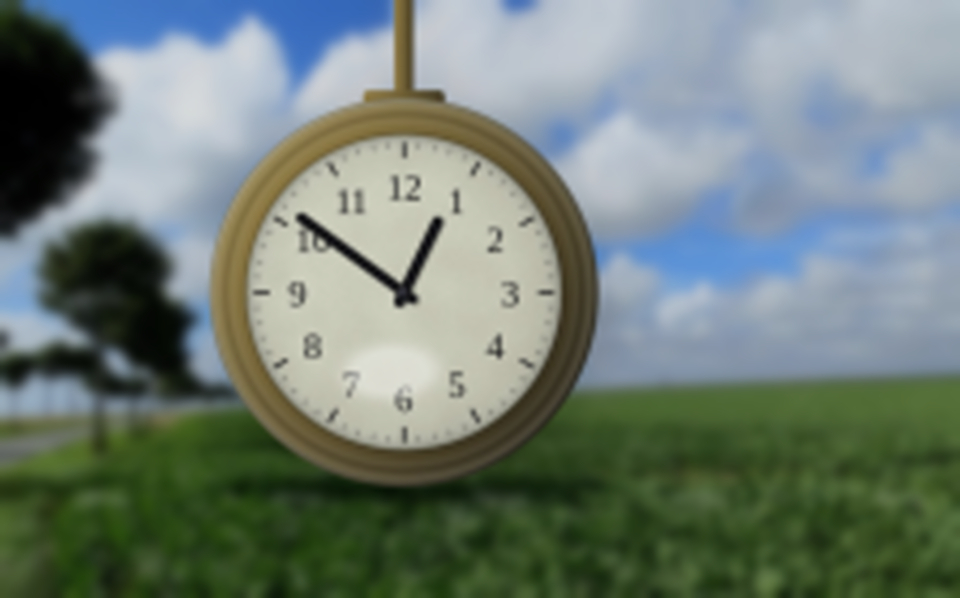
**12:51**
